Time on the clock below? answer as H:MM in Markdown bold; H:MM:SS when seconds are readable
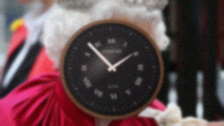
**1:53**
